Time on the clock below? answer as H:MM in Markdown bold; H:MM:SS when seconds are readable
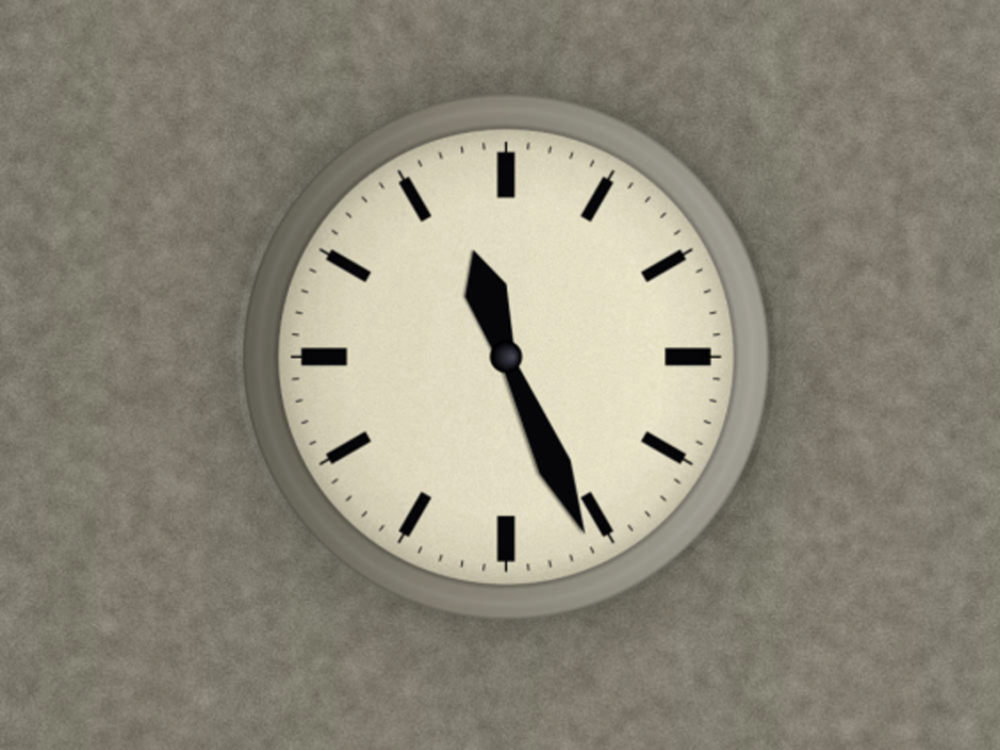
**11:26**
